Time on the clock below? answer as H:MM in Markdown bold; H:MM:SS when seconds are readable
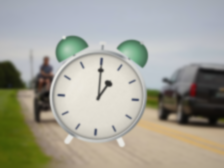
**1:00**
